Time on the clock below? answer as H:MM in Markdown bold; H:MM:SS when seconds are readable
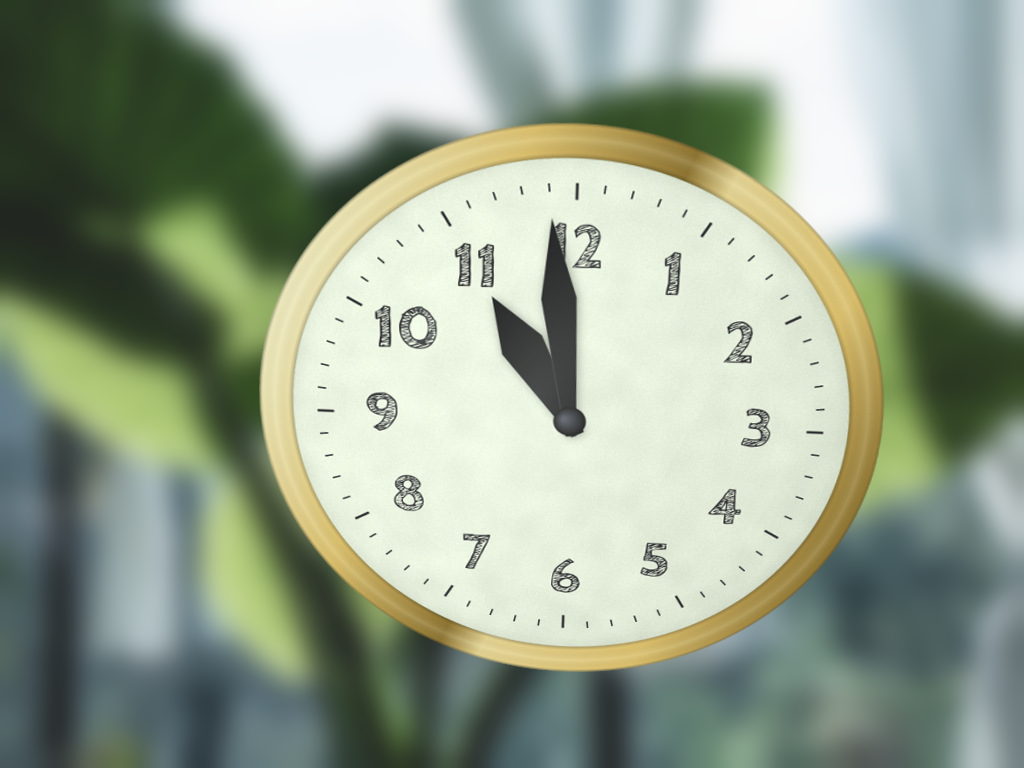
**10:59**
